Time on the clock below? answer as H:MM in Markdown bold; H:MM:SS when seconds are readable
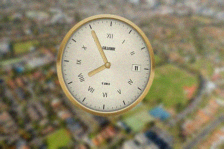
**7:55**
